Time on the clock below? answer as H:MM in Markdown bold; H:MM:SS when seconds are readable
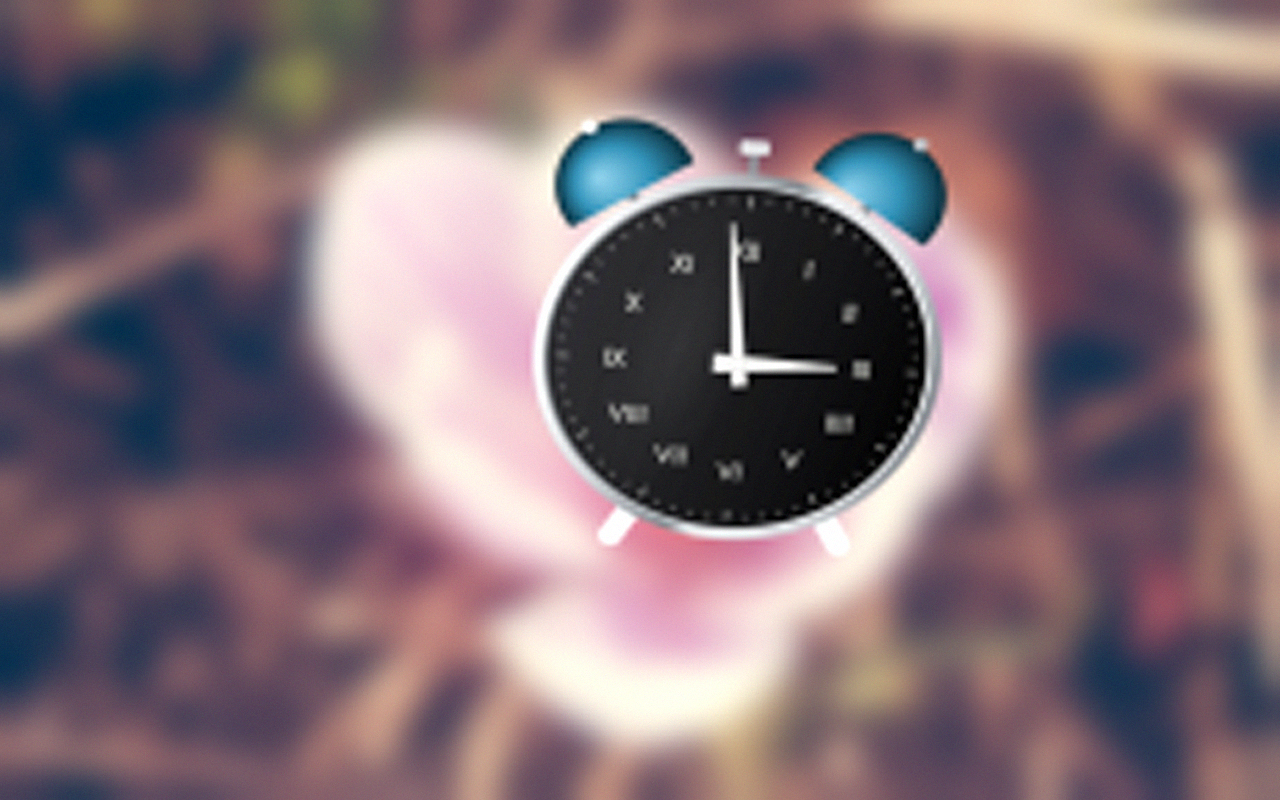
**2:59**
